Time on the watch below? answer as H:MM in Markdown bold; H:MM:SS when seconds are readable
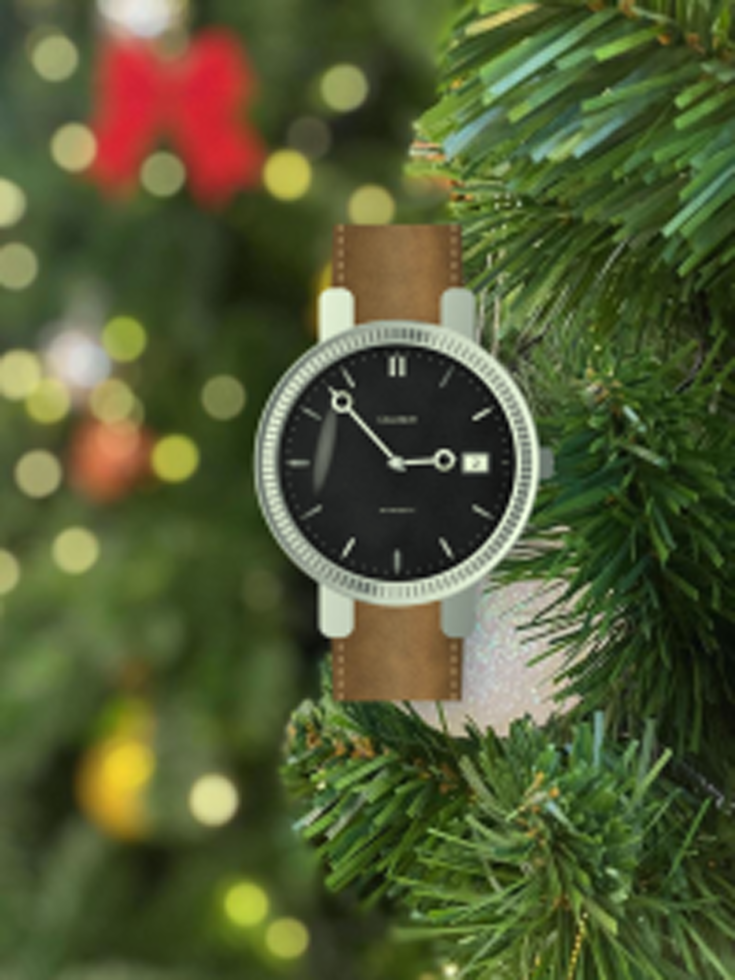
**2:53**
